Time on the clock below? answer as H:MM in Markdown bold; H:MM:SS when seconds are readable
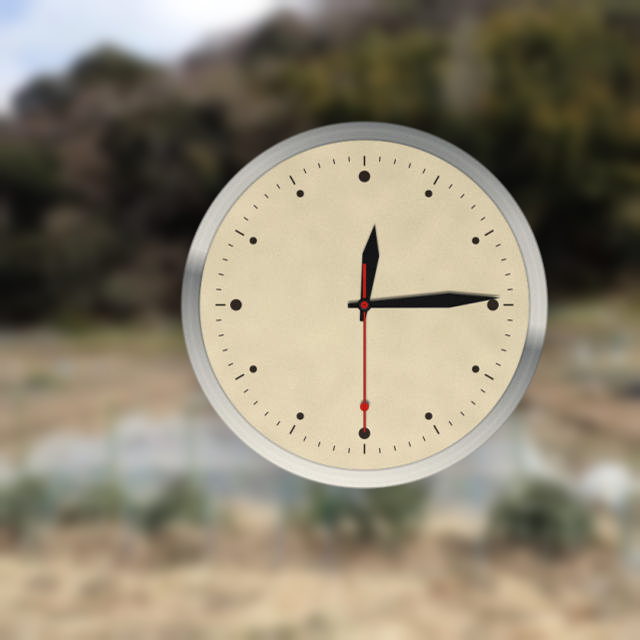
**12:14:30**
